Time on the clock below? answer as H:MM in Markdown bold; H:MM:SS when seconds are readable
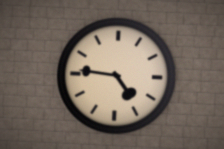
**4:46**
